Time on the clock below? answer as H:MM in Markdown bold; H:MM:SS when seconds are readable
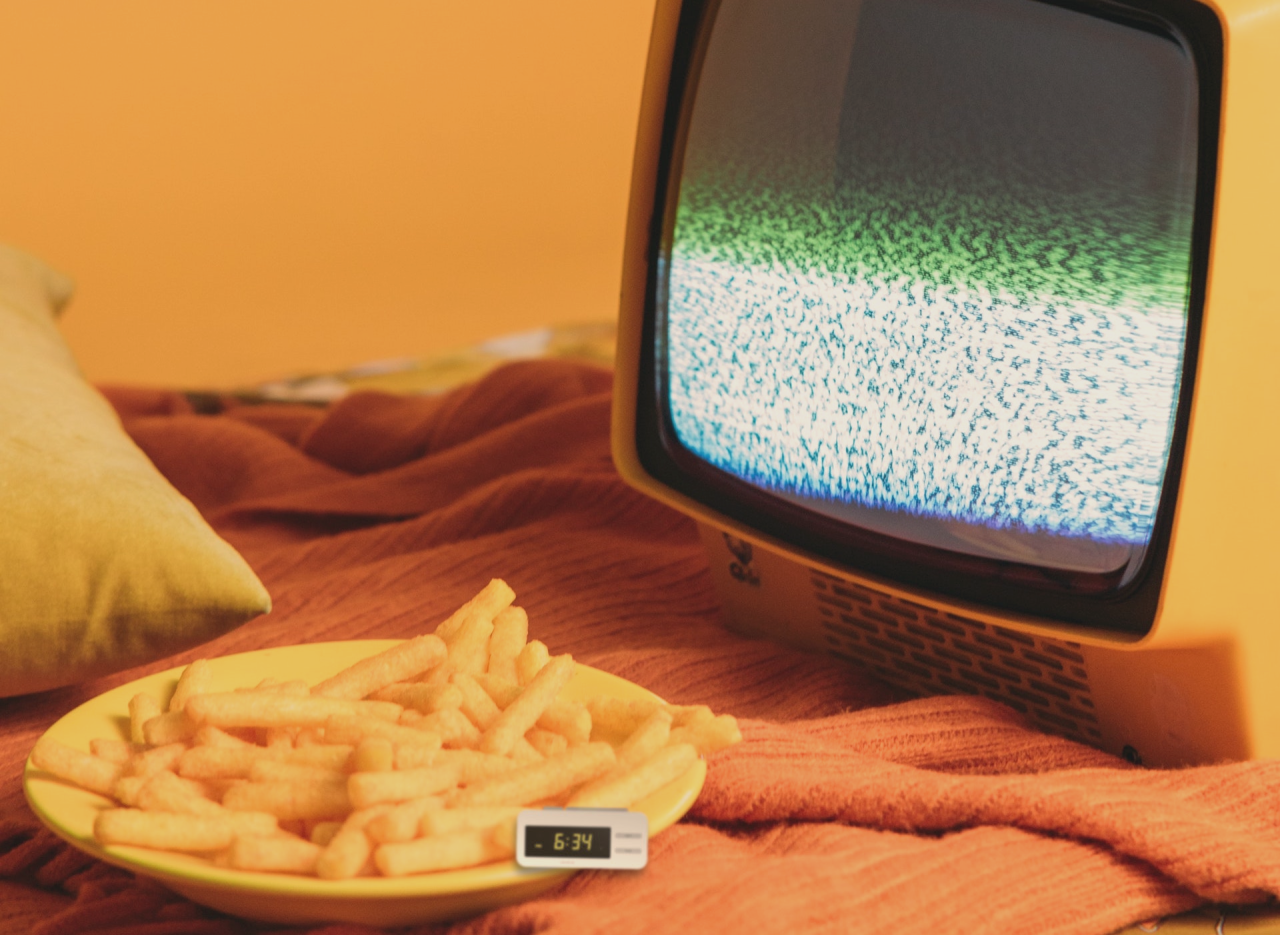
**6:34**
